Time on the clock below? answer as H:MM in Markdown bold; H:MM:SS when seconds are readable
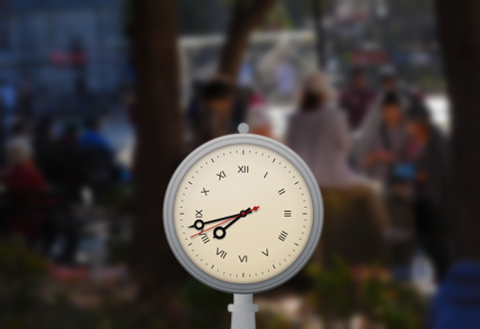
**7:42:41**
